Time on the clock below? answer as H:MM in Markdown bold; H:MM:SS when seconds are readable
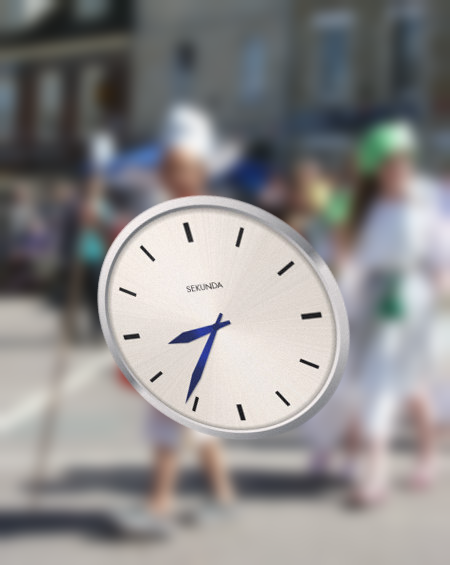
**8:36**
